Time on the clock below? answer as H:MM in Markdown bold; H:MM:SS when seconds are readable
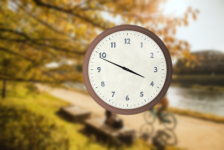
**3:49**
